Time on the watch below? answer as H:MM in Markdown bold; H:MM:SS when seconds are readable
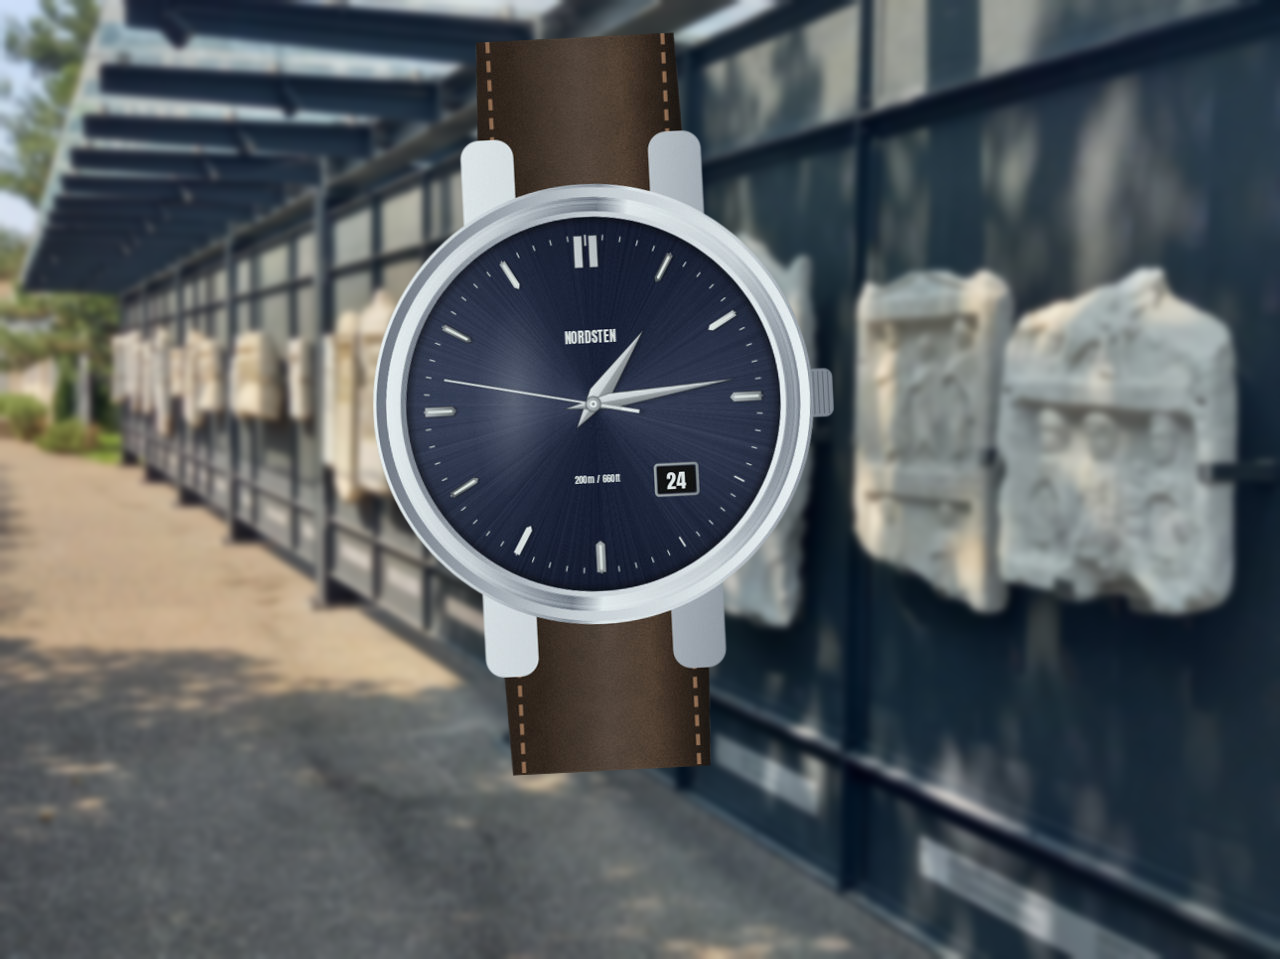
**1:13:47**
